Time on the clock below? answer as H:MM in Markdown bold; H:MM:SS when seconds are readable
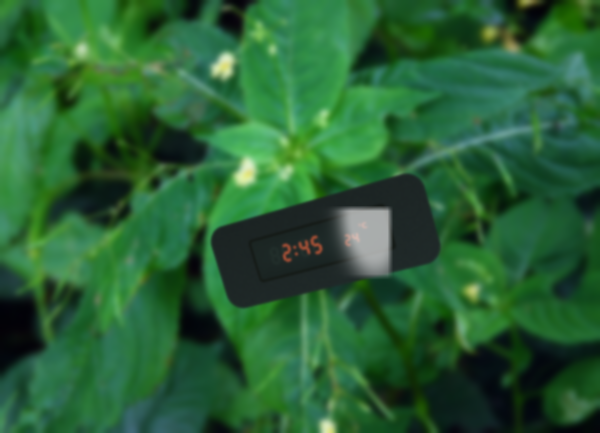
**2:45**
